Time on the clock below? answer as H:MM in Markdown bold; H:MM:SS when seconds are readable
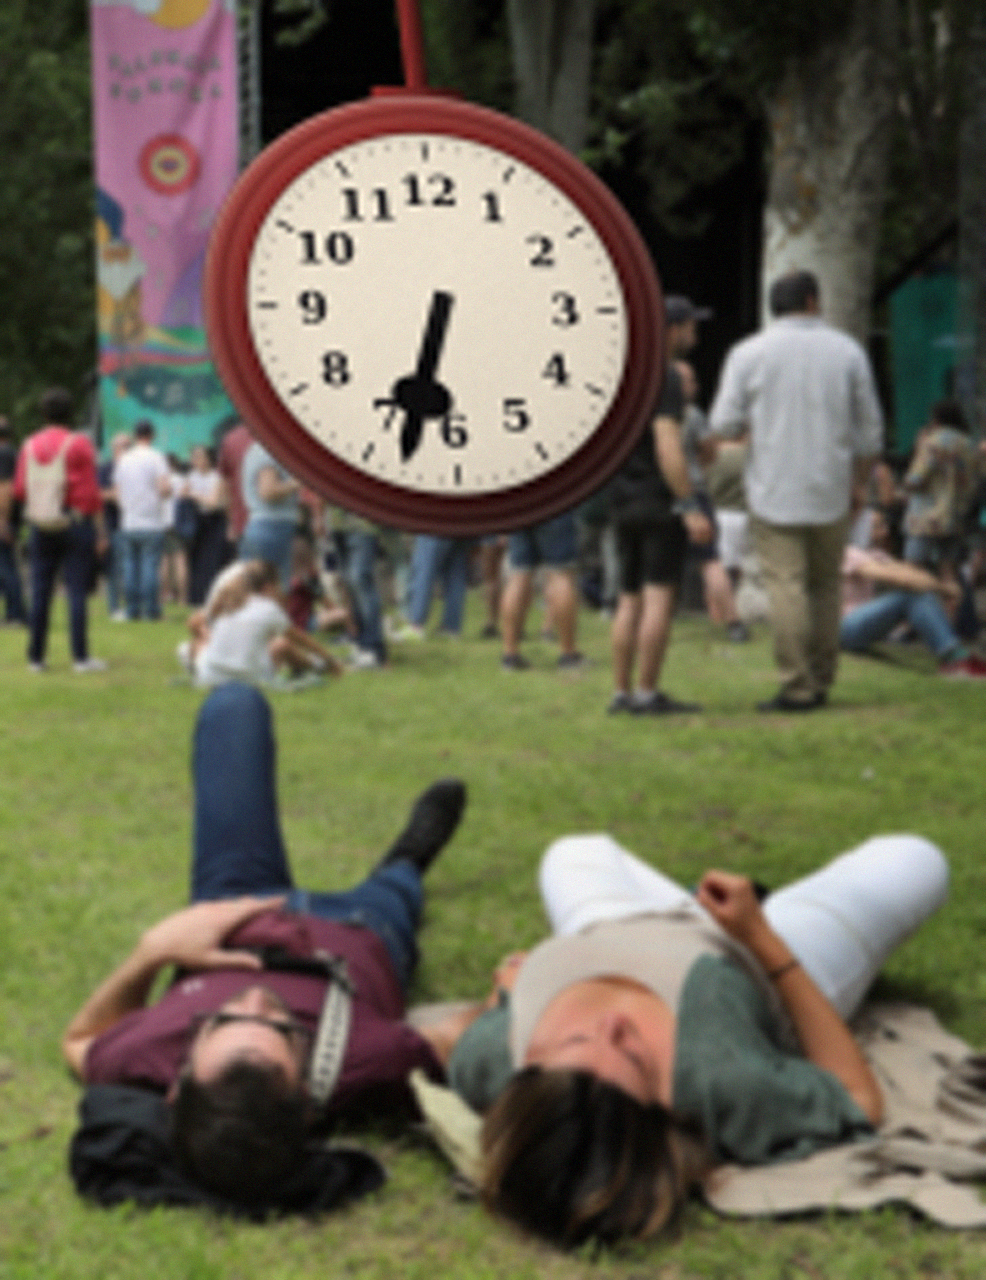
**6:33**
